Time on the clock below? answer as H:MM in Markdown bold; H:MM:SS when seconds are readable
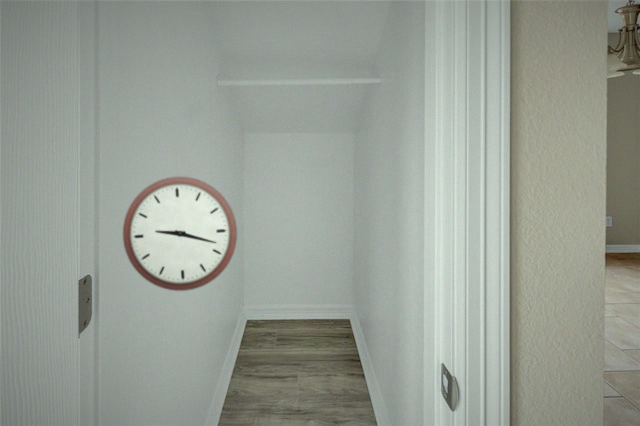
**9:18**
